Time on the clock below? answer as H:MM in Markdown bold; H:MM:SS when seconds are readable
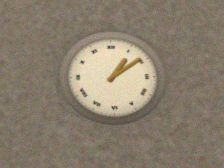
**1:09**
